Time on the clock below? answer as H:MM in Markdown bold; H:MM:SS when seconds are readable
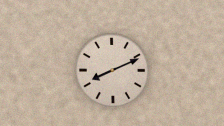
**8:11**
